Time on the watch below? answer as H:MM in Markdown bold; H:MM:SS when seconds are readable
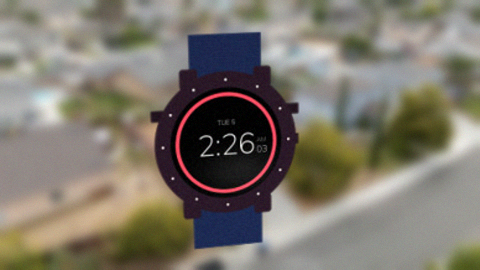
**2:26:03**
